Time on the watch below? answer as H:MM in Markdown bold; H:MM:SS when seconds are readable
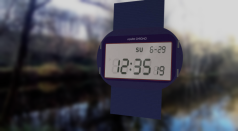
**12:35:19**
